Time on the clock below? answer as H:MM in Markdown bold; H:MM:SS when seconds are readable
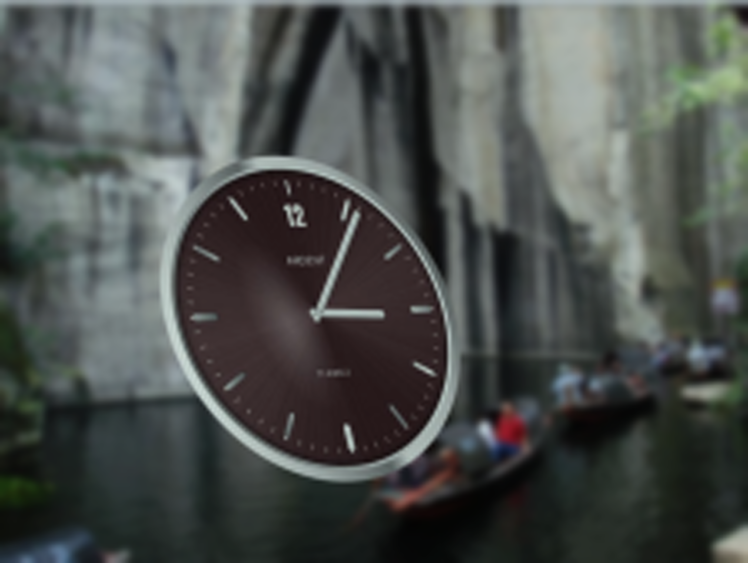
**3:06**
